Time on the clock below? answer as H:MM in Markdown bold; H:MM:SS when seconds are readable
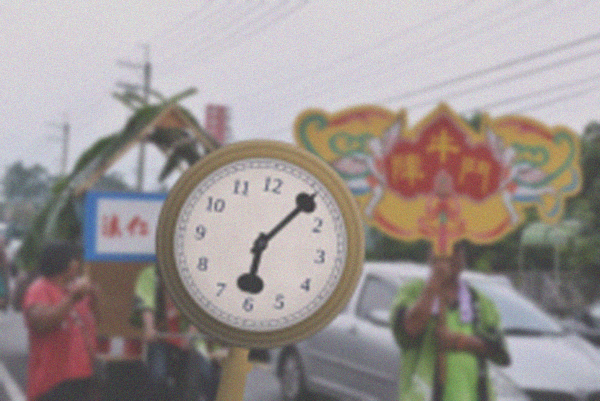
**6:06**
